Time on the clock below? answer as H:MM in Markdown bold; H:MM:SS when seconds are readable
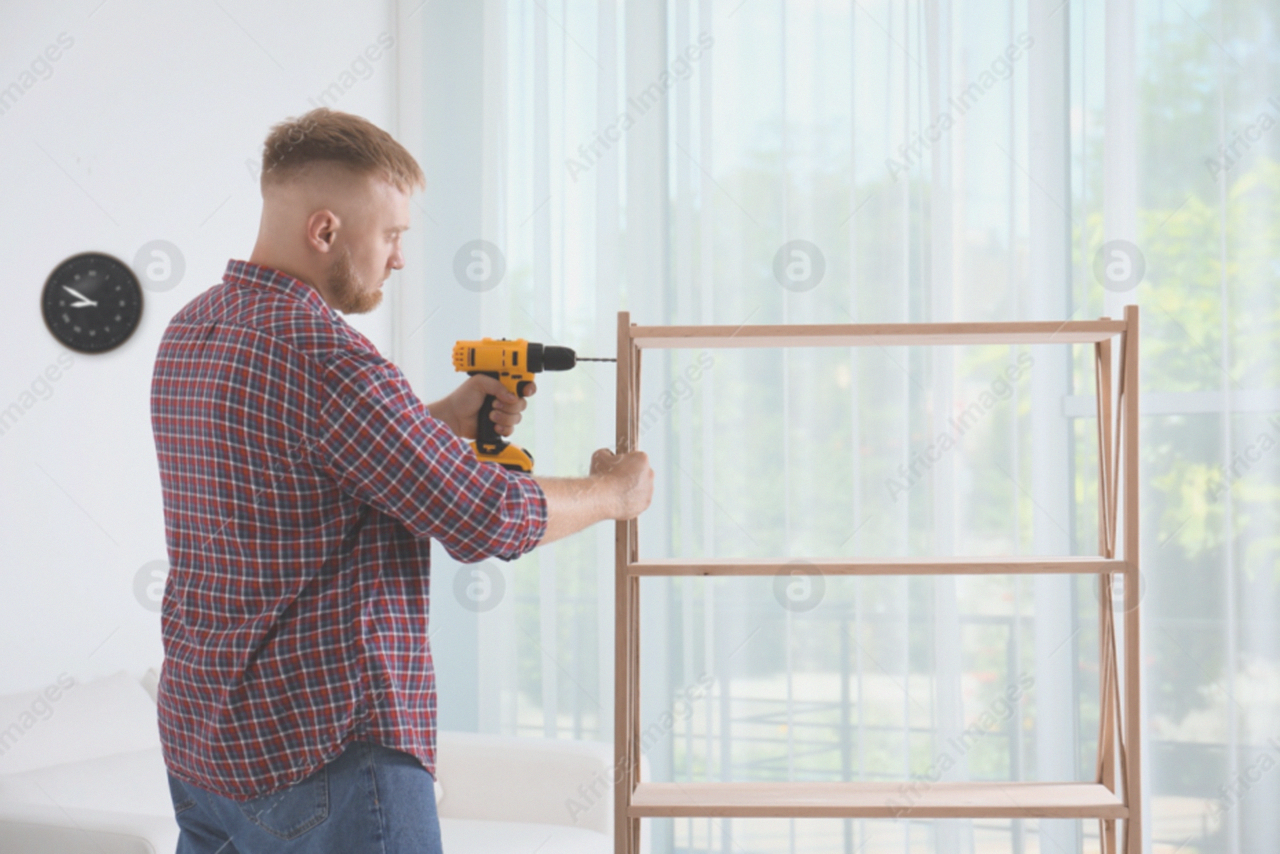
**8:50**
